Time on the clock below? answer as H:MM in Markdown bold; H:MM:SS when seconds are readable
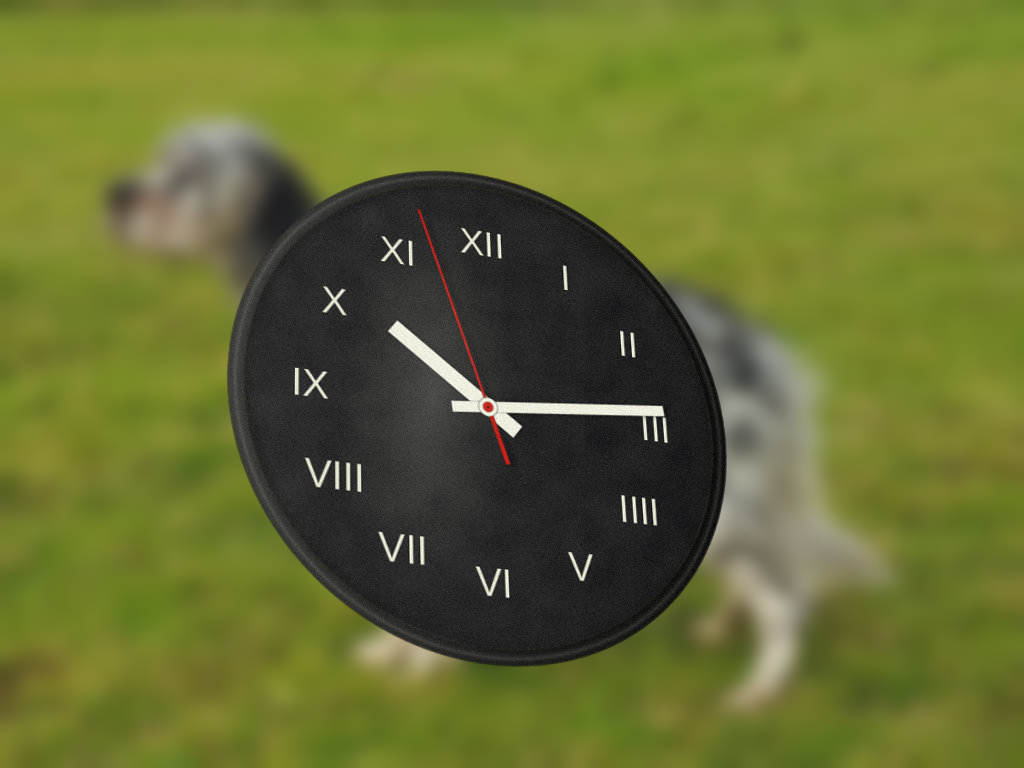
**10:13:57**
